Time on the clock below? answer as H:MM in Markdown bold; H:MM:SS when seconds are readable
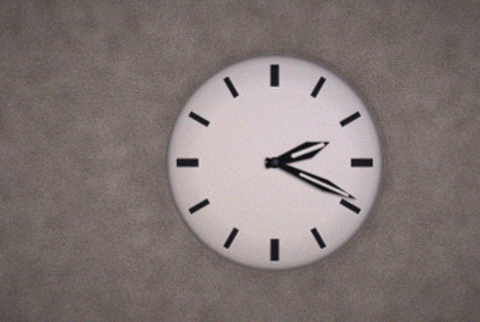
**2:19**
